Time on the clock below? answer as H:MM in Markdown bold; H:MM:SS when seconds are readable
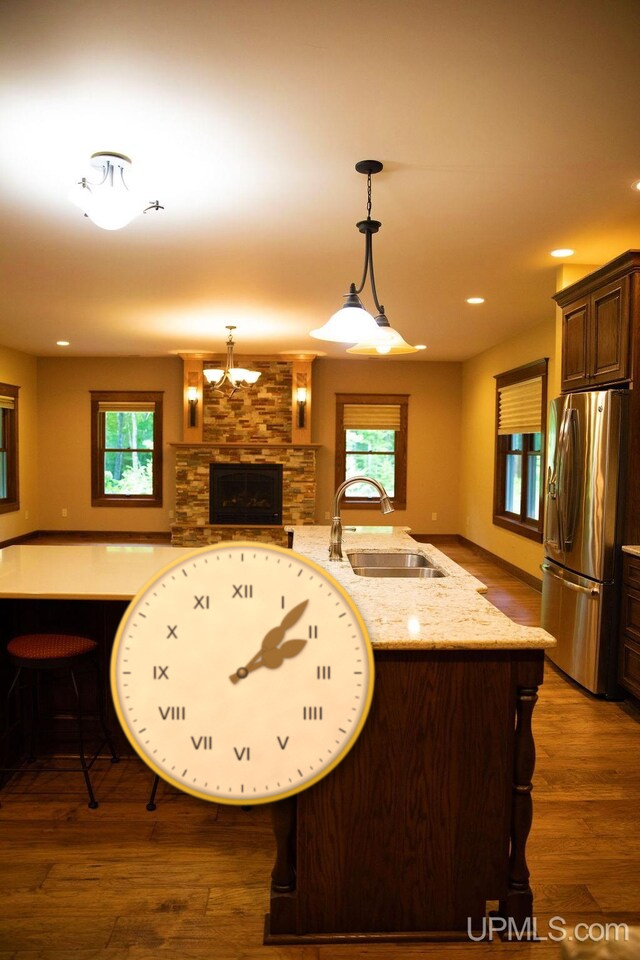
**2:07**
